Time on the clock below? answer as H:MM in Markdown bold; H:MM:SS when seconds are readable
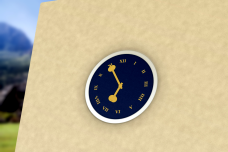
**6:55**
